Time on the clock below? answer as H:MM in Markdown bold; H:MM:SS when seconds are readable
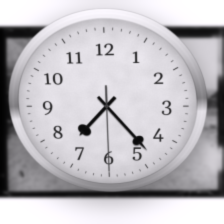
**7:23:30**
